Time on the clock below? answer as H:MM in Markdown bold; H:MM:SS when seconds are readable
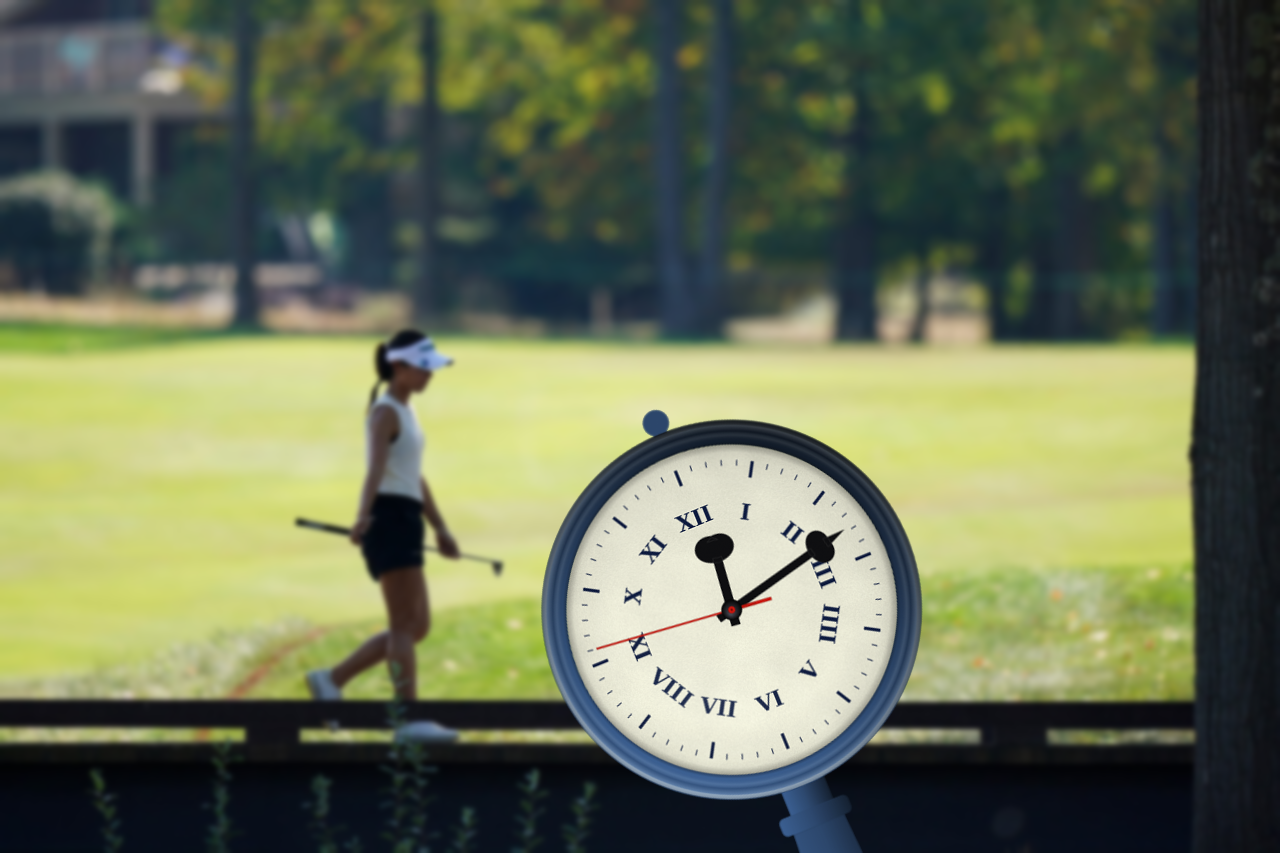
**12:12:46**
